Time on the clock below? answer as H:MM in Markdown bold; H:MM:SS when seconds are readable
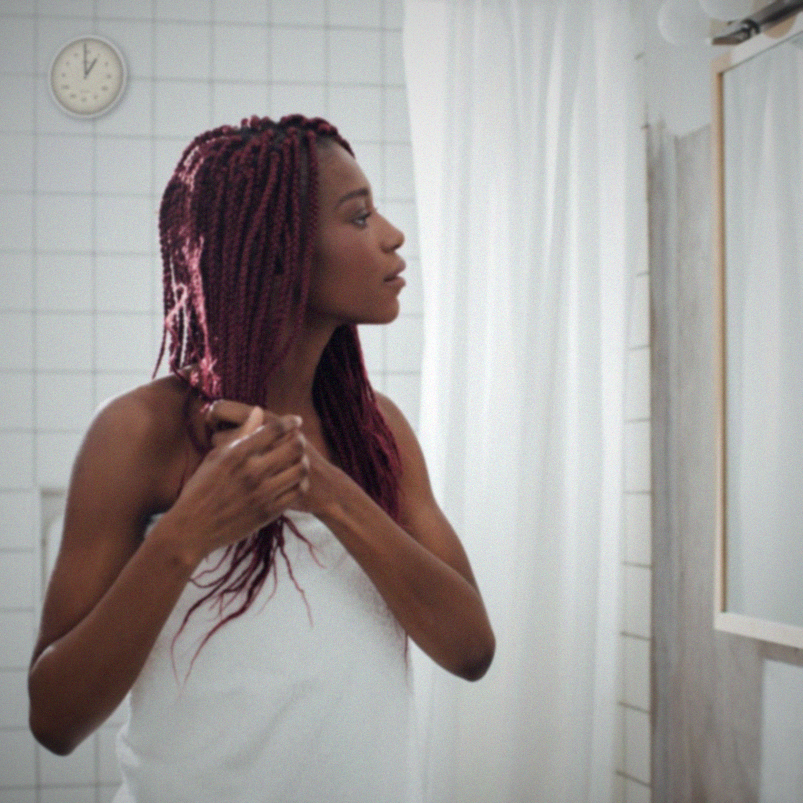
**12:59**
